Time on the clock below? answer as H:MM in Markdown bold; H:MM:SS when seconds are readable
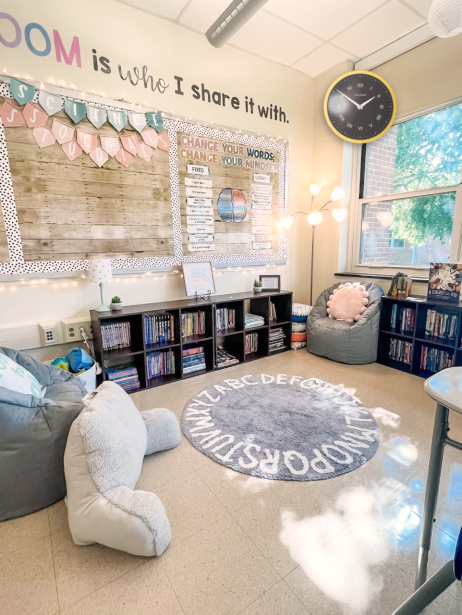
**1:51**
